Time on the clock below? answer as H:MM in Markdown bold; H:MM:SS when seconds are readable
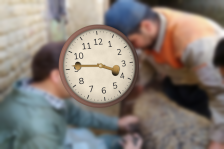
**3:46**
